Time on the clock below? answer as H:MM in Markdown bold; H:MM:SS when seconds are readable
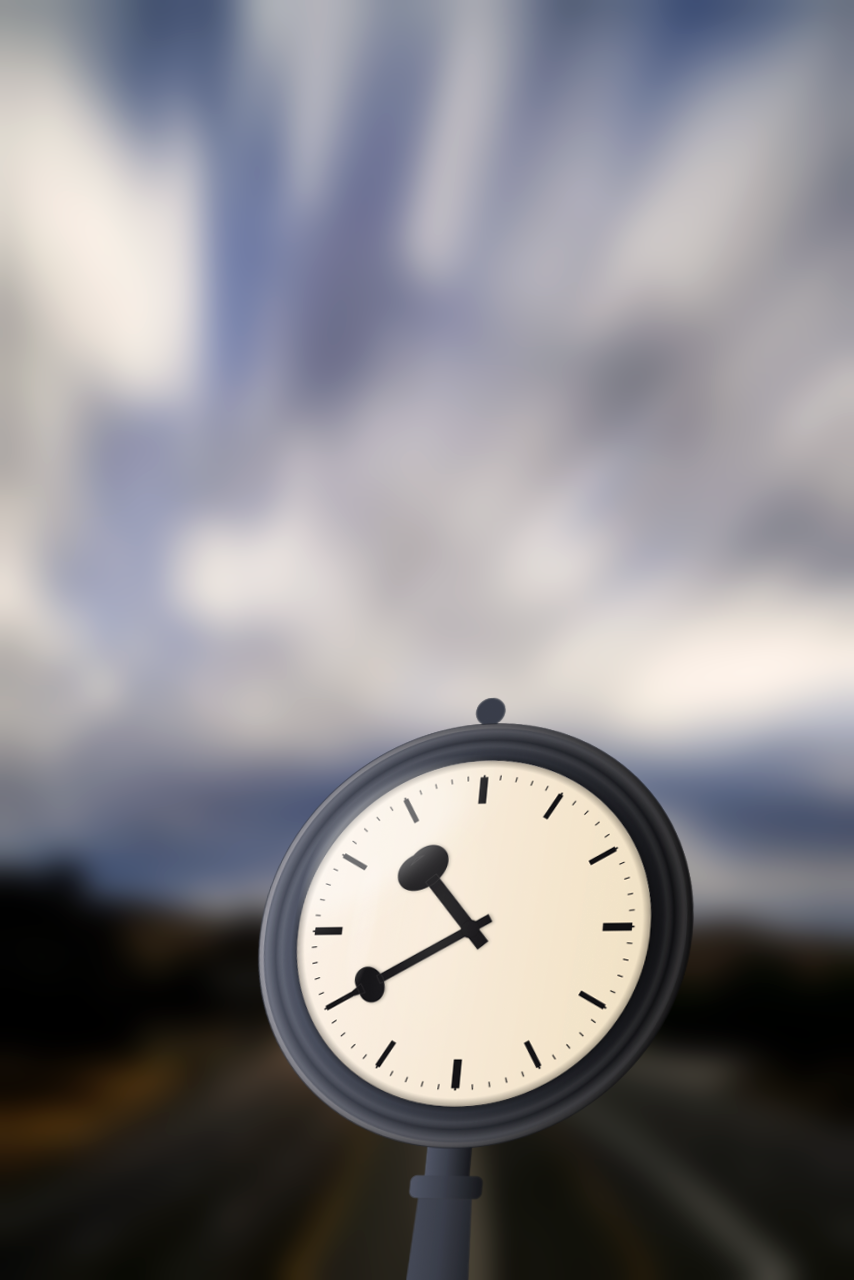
**10:40**
